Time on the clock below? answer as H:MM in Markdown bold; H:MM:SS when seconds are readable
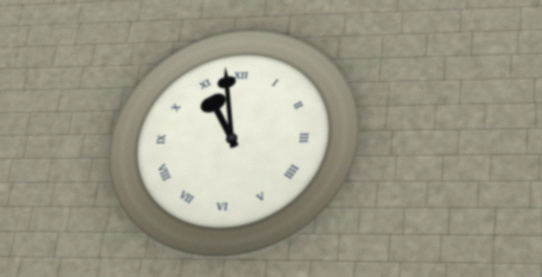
**10:58**
